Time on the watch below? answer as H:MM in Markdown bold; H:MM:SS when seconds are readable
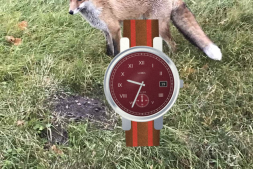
**9:34**
